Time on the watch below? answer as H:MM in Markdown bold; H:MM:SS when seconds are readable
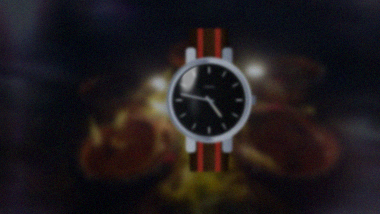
**4:47**
